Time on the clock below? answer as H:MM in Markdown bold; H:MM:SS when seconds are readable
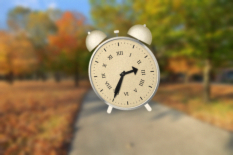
**2:35**
